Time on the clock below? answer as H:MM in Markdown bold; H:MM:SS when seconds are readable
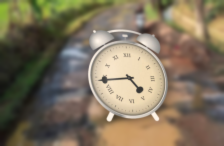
**4:44**
